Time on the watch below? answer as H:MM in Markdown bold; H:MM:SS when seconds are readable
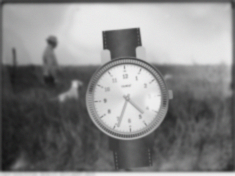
**4:34**
